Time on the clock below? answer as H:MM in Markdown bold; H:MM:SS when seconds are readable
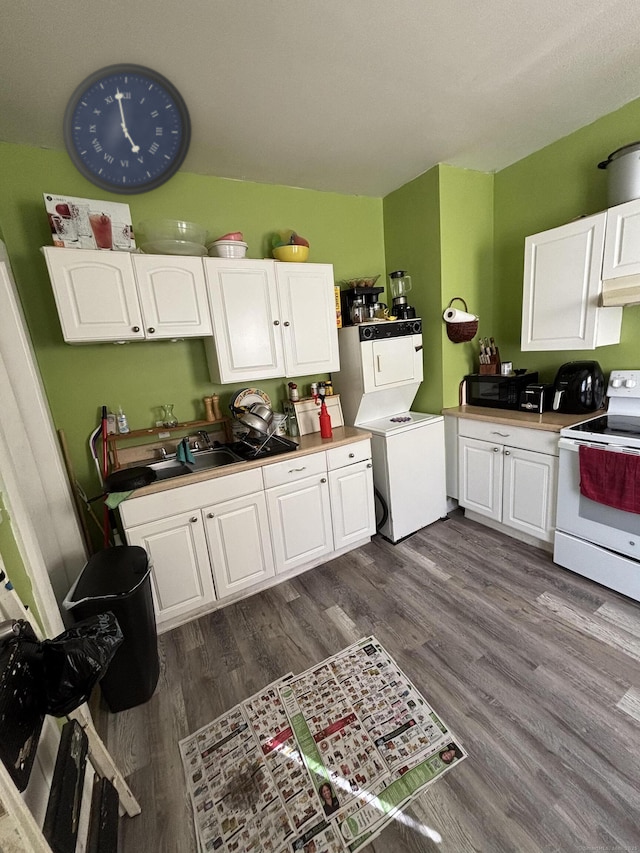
**4:58**
